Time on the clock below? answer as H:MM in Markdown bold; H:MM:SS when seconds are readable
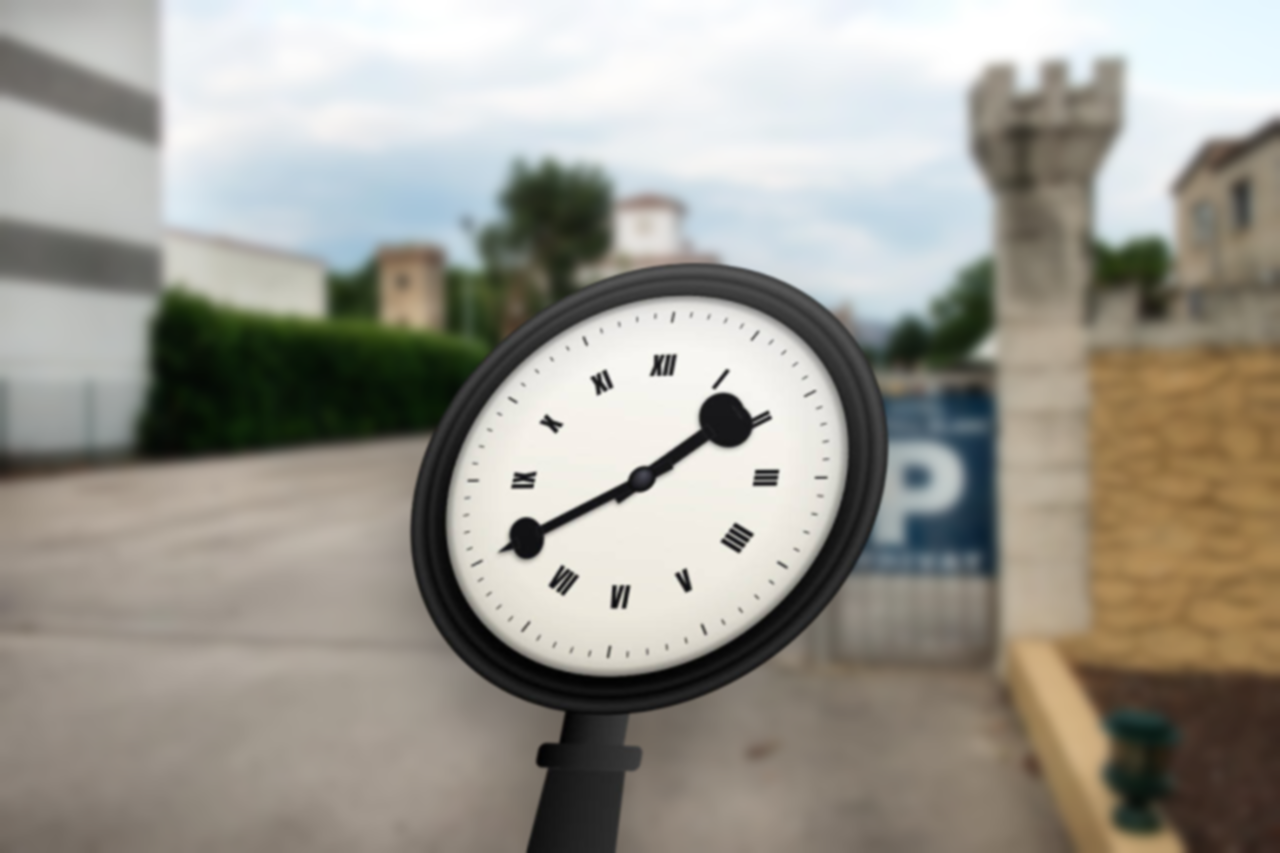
**1:40**
